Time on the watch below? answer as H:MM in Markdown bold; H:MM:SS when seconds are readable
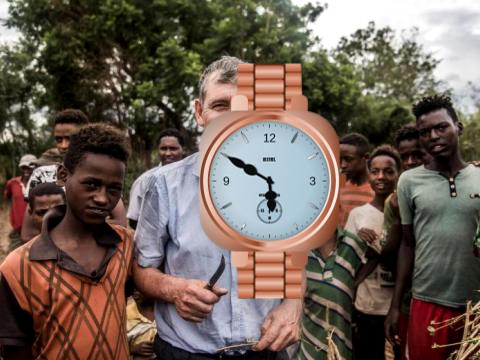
**5:50**
